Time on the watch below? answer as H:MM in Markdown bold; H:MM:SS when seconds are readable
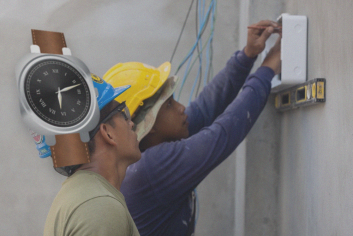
**6:12**
